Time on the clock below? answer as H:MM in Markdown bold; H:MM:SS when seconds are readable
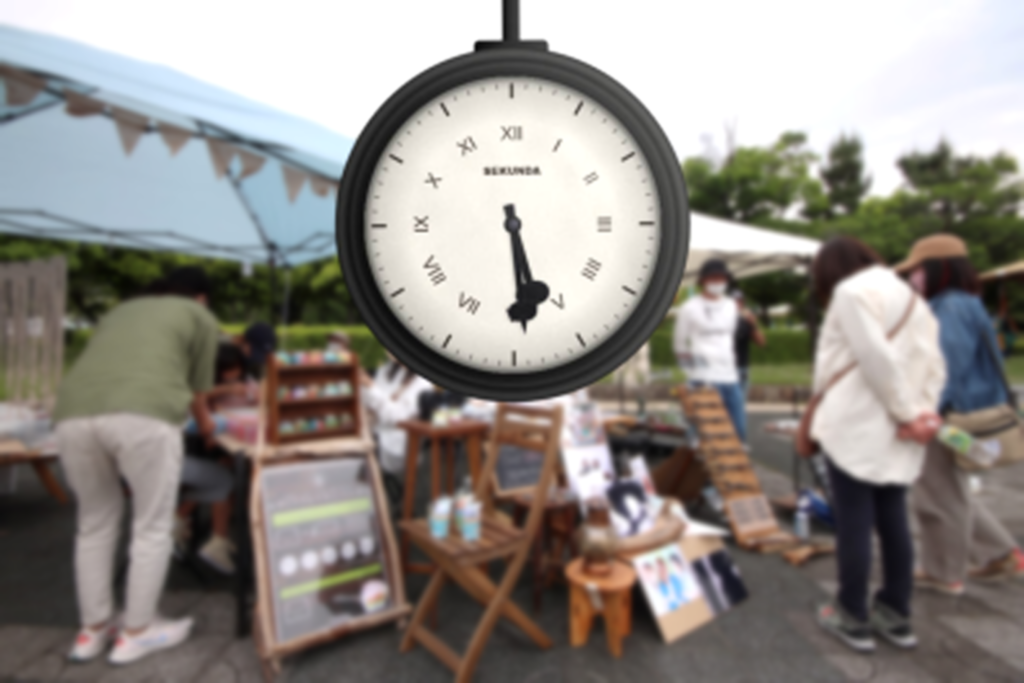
**5:29**
